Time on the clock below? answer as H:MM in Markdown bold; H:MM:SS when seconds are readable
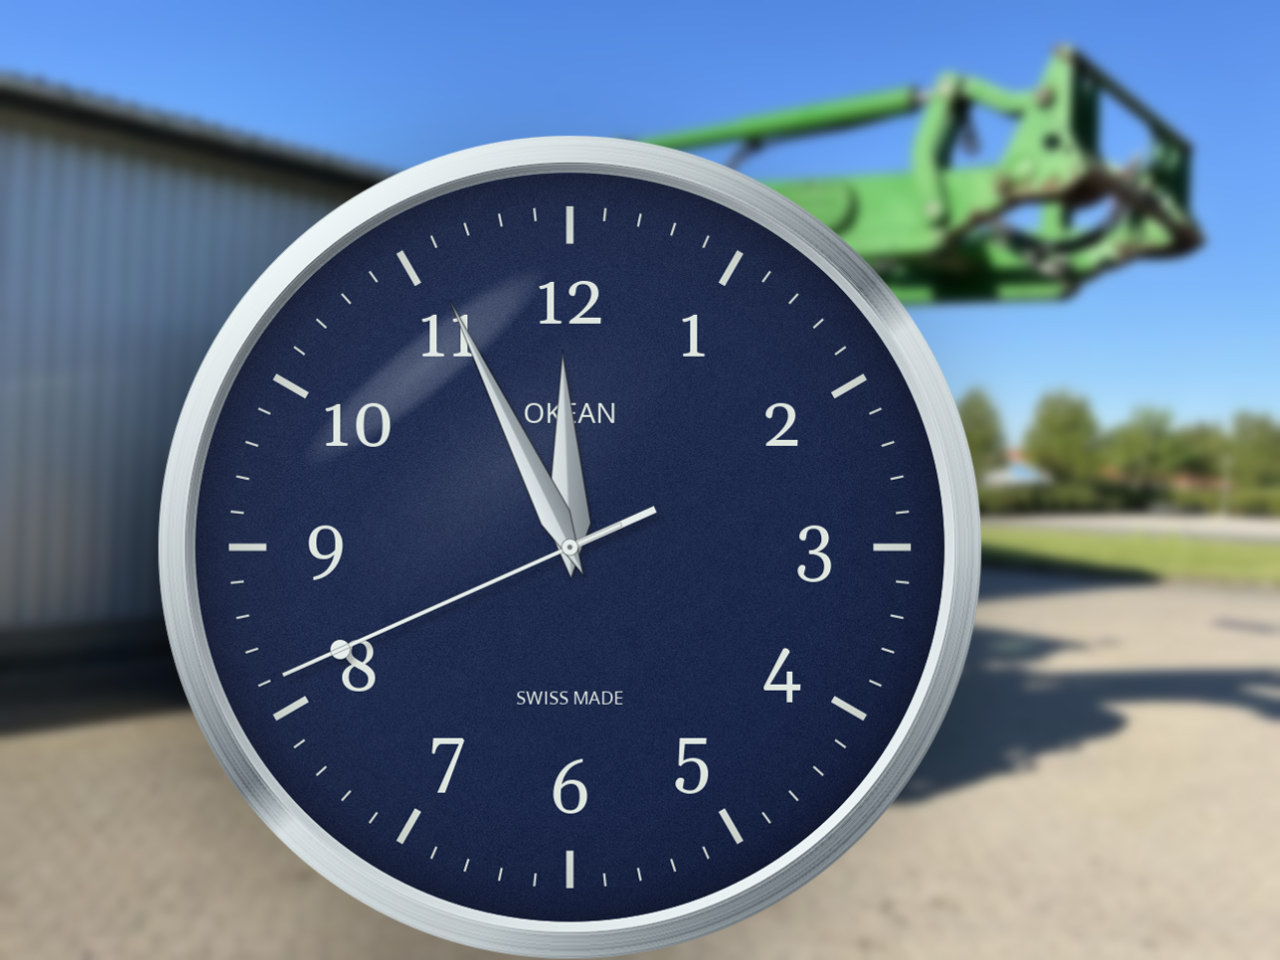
**11:55:41**
